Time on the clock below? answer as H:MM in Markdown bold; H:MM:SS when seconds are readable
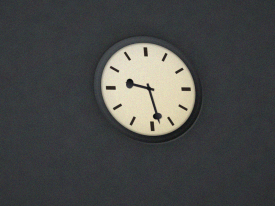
**9:28**
